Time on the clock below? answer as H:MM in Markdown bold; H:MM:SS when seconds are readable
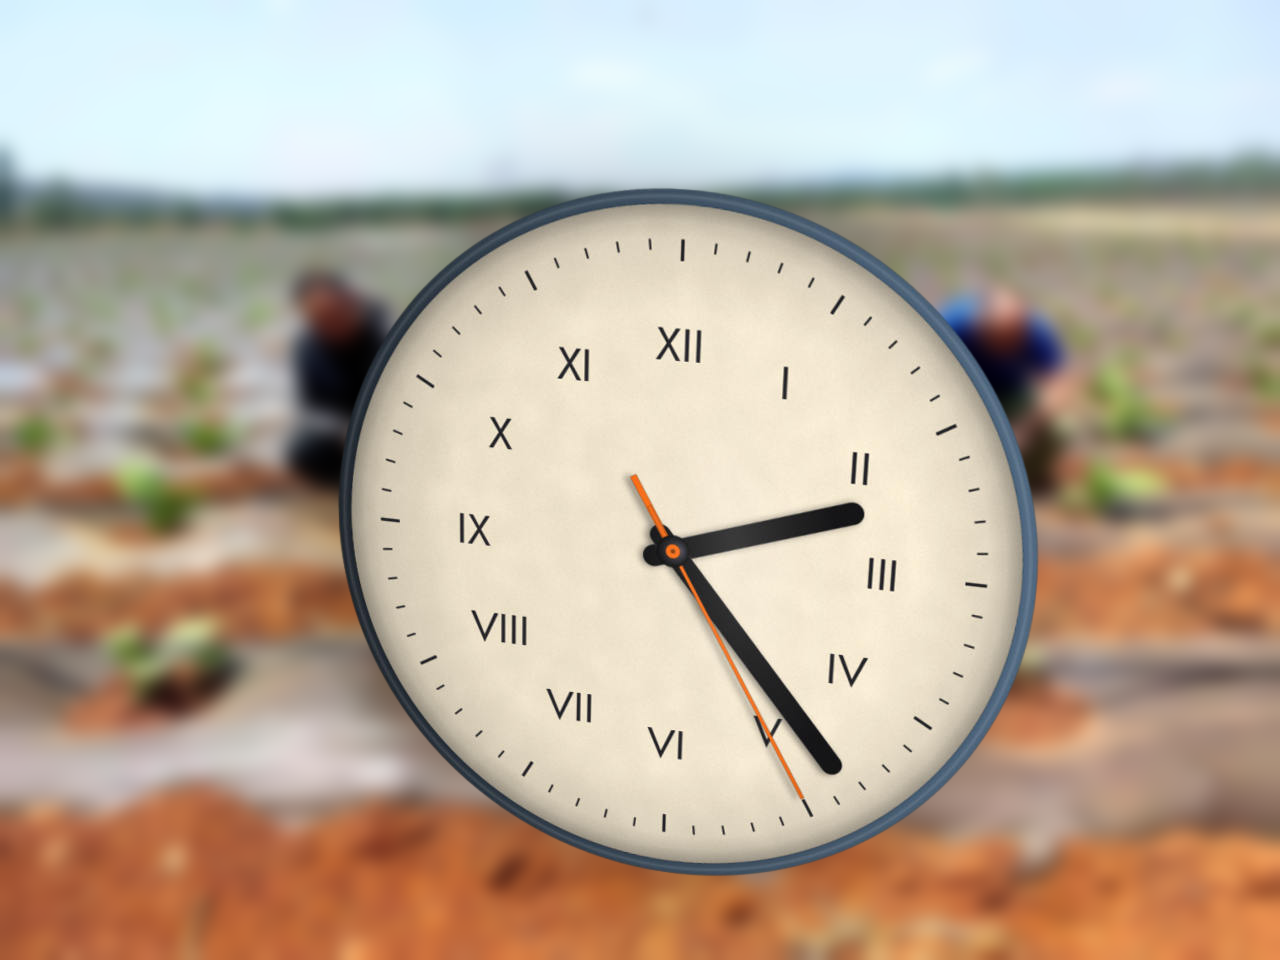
**2:23:25**
